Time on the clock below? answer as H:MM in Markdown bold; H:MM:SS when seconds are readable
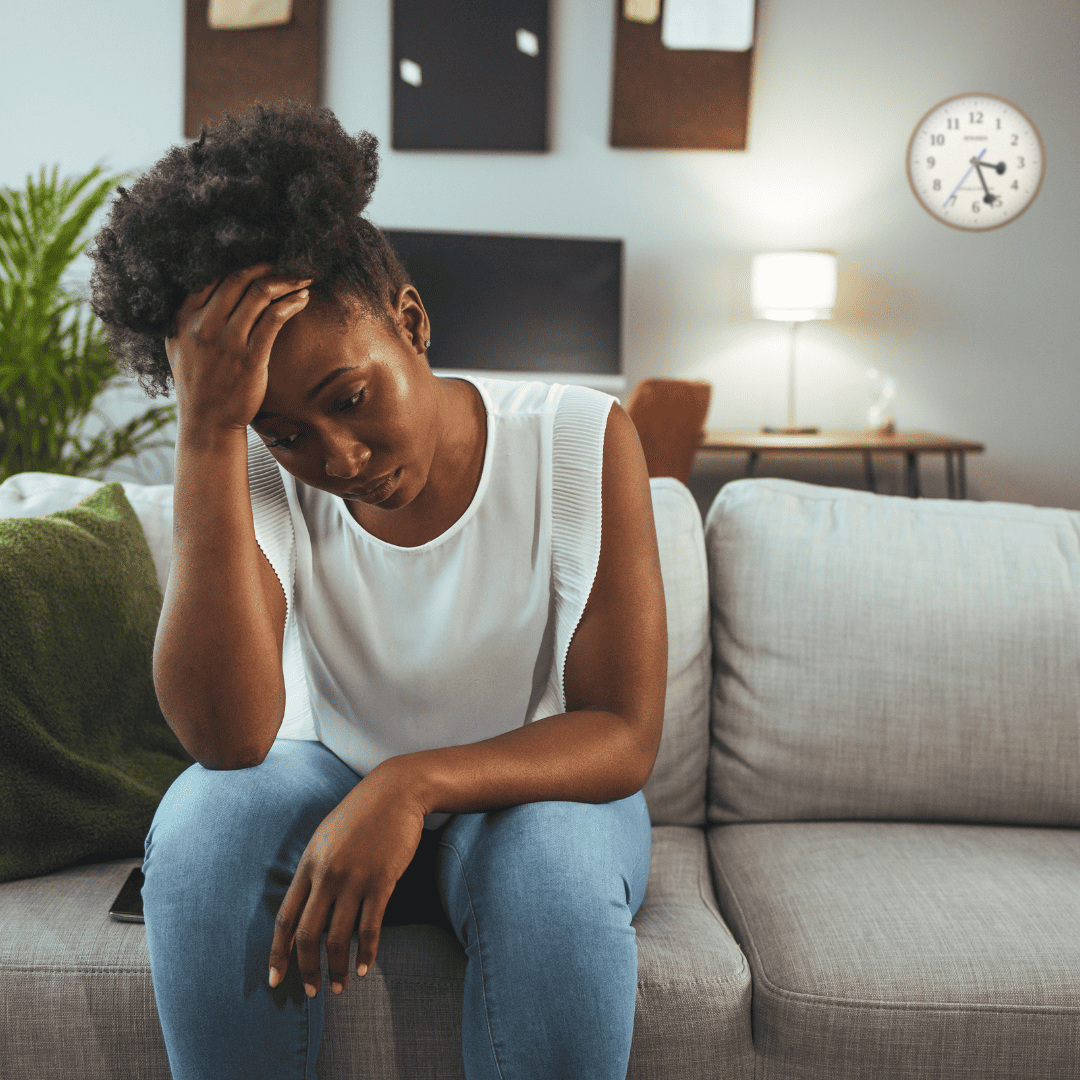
**3:26:36**
